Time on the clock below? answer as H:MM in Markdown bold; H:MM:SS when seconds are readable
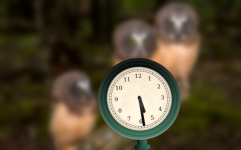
**5:29**
